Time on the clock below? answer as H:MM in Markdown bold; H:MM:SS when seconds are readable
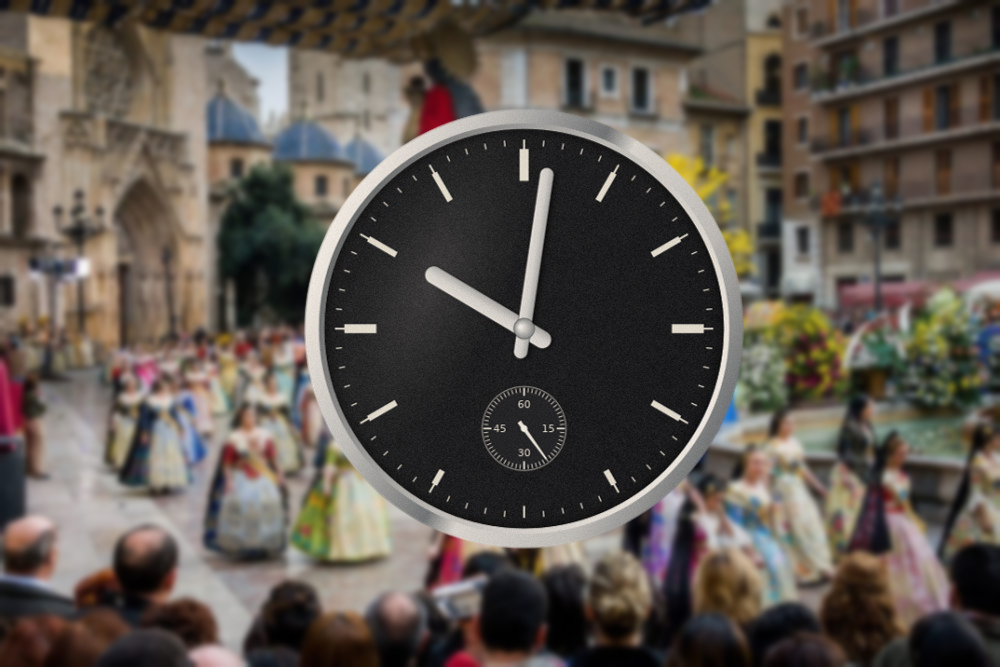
**10:01:24**
